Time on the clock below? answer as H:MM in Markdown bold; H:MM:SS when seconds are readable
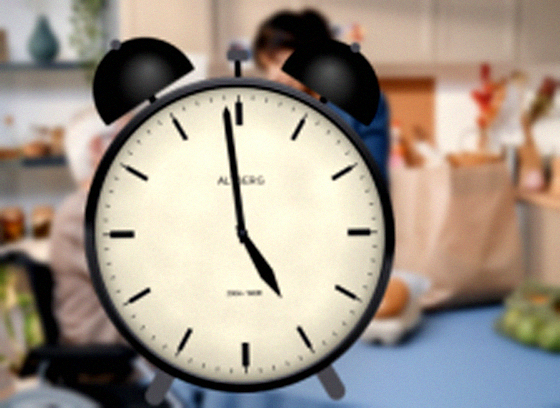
**4:59**
